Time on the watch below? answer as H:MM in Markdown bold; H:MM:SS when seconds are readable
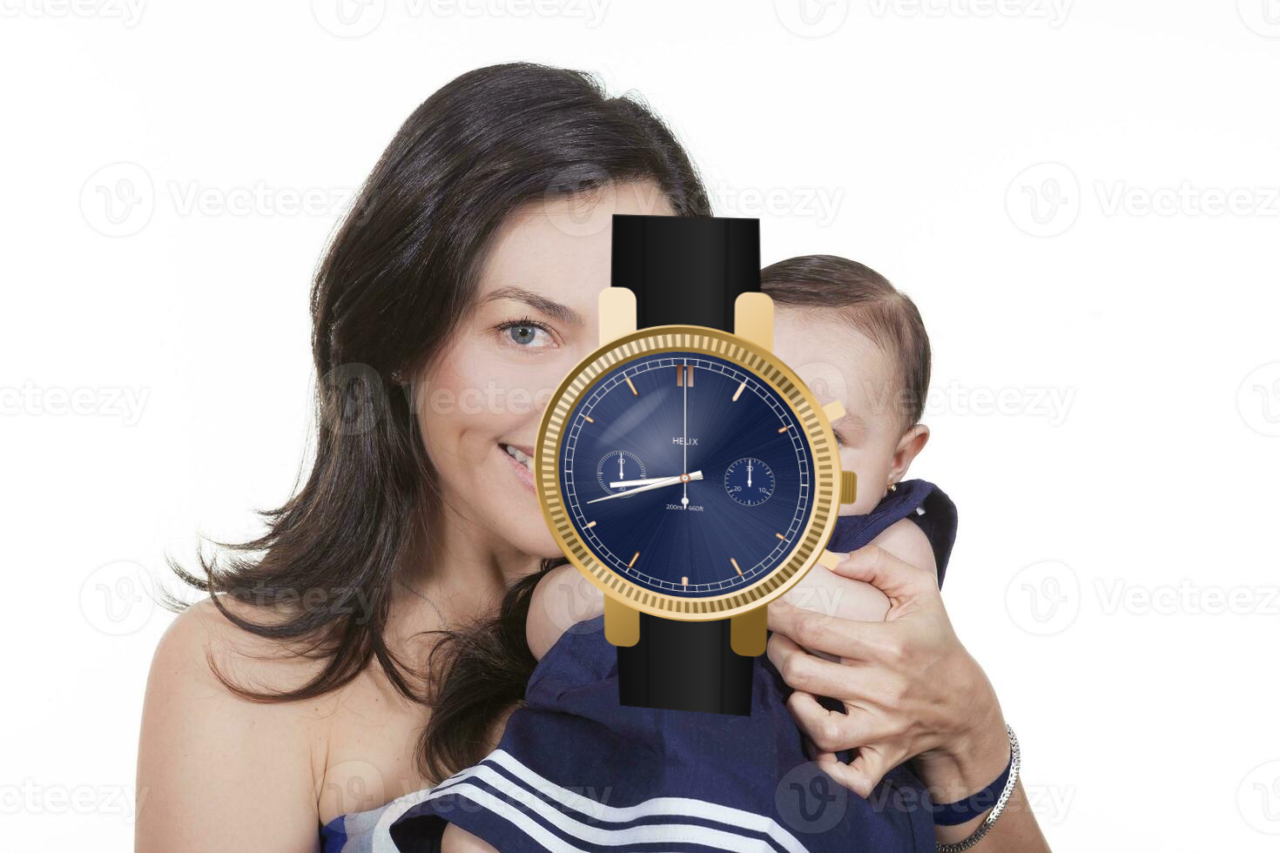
**8:42**
